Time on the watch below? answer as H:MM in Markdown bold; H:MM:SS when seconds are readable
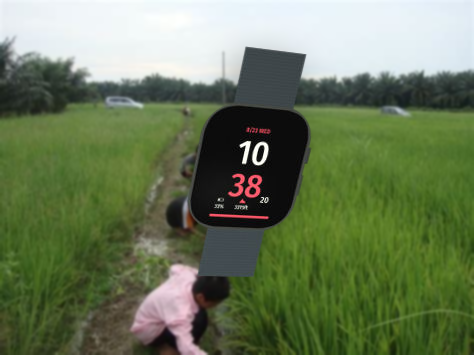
**10:38:20**
